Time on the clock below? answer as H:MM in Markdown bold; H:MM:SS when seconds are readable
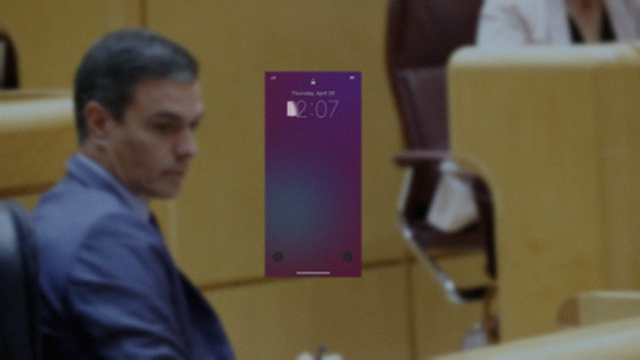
**12:07**
